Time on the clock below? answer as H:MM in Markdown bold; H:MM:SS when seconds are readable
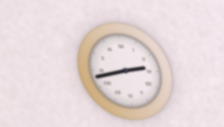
**2:43**
